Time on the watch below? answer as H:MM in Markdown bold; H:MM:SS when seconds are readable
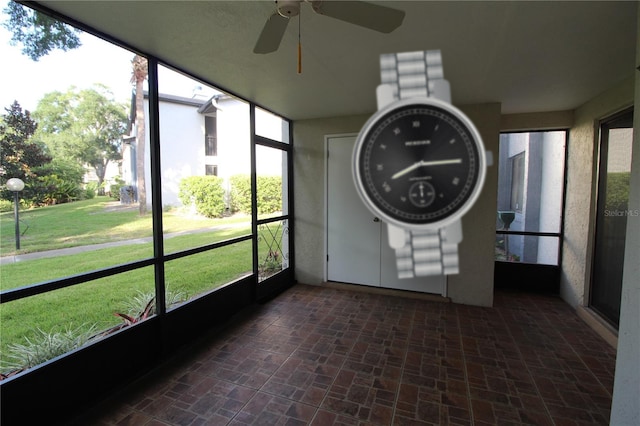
**8:15**
